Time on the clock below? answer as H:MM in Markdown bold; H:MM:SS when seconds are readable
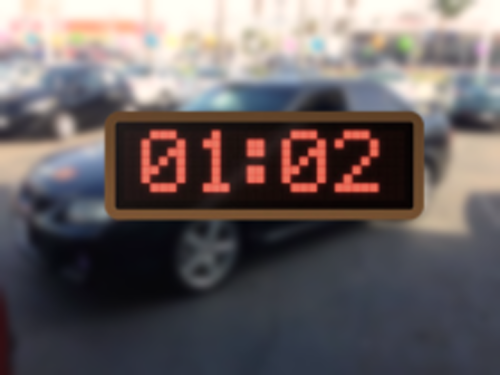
**1:02**
